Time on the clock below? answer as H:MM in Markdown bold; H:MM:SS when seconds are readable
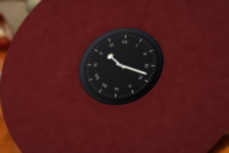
**10:18**
